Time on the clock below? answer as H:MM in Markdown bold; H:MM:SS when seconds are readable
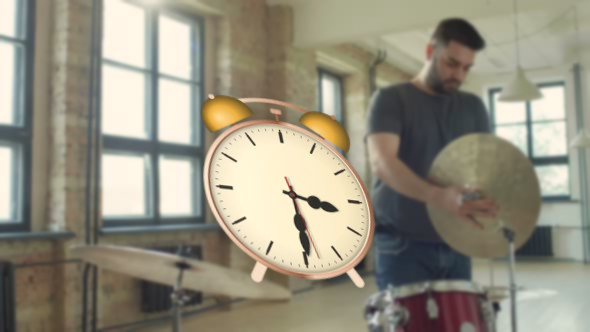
**3:29:28**
